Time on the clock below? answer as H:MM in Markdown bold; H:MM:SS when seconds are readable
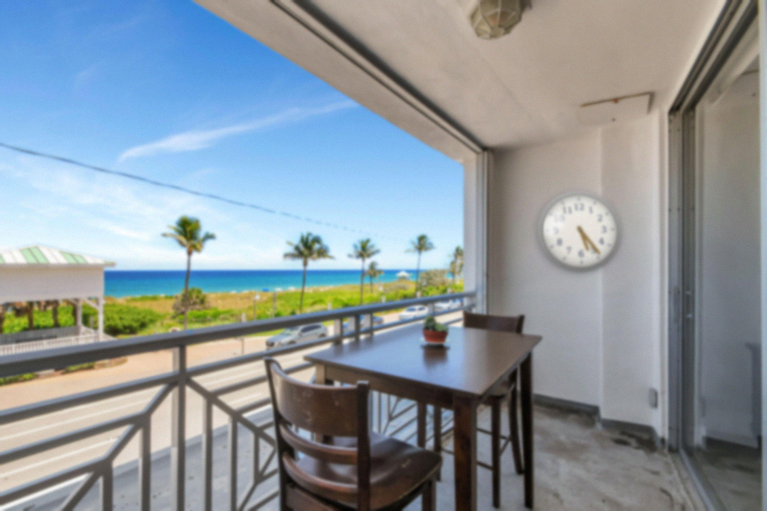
**5:24**
